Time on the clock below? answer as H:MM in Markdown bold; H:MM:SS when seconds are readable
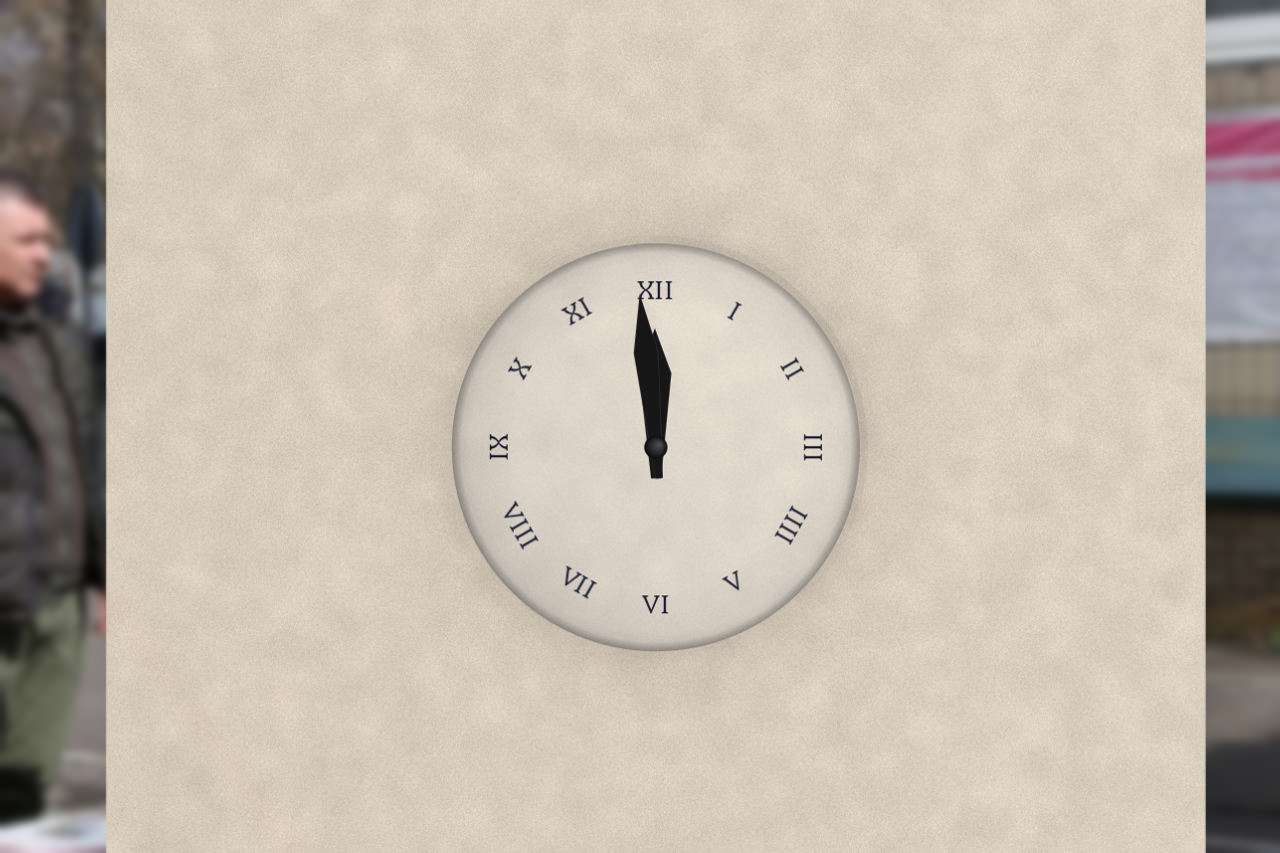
**11:59**
